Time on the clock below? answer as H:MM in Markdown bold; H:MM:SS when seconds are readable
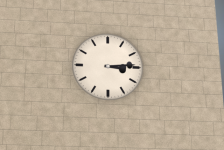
**3:14**
